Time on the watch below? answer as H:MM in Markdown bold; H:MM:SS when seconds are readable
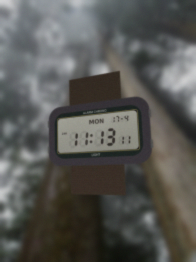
**11:13**
